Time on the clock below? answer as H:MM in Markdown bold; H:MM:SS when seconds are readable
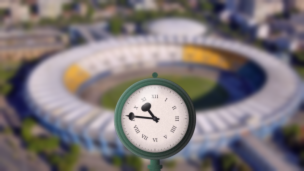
**10:46**
